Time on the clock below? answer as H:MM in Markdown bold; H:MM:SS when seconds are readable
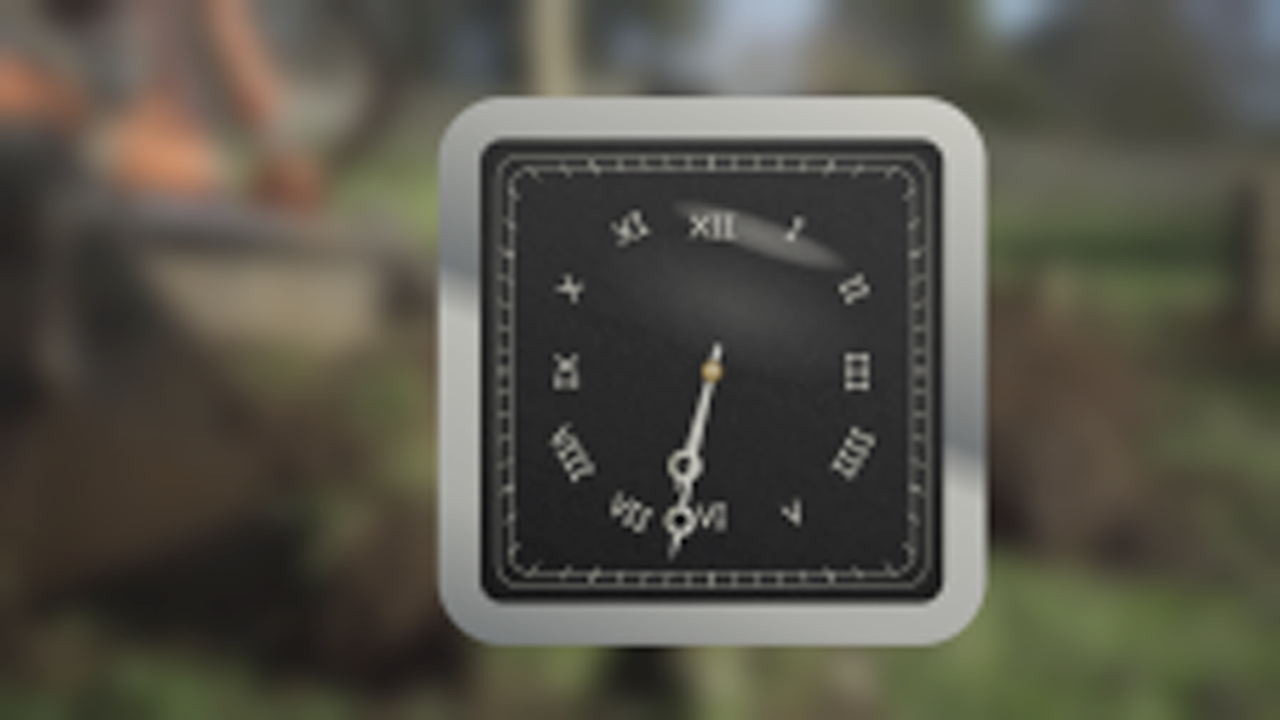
**6:32**
